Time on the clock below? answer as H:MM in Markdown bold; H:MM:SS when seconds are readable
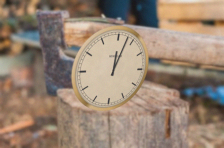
**12:03**
